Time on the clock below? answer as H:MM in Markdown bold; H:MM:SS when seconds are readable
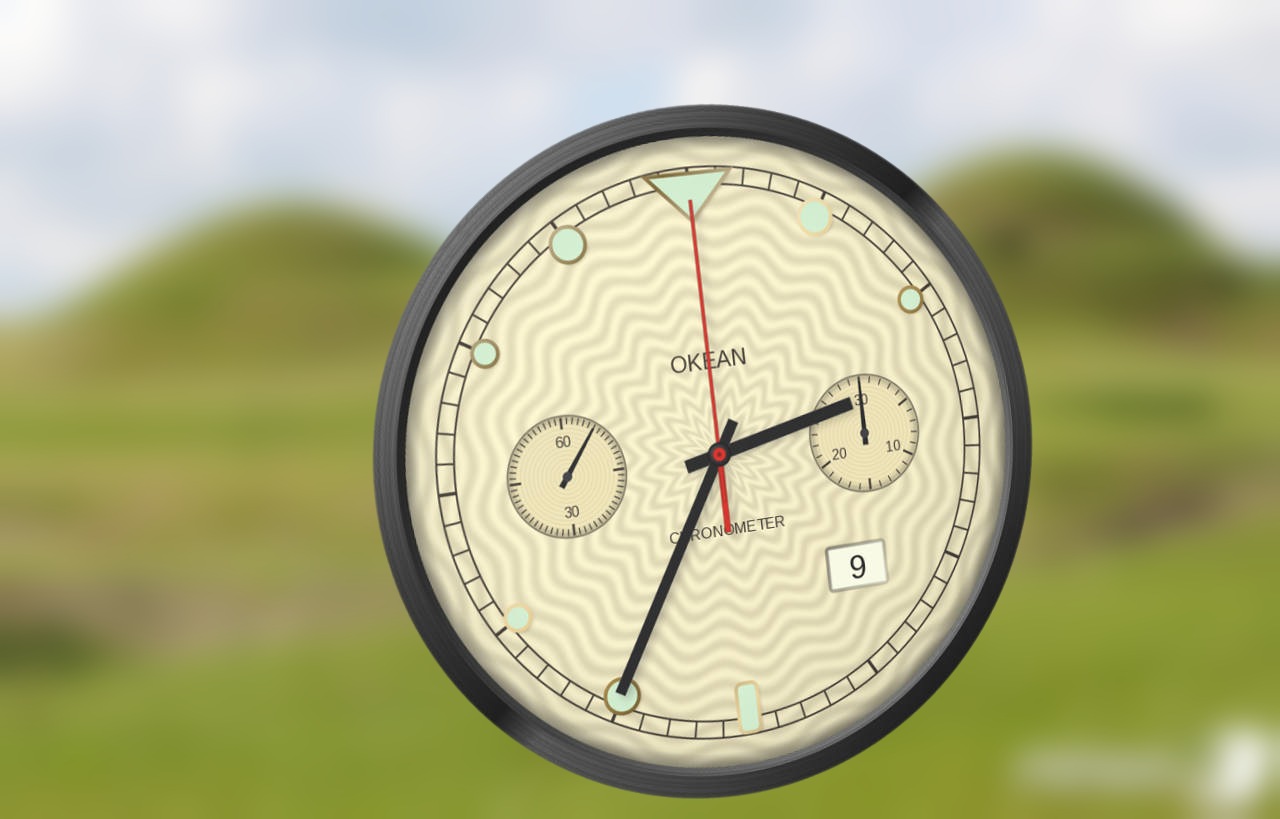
**2:35:06**
